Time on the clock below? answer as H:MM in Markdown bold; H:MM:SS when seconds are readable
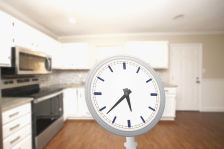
**5:38**
